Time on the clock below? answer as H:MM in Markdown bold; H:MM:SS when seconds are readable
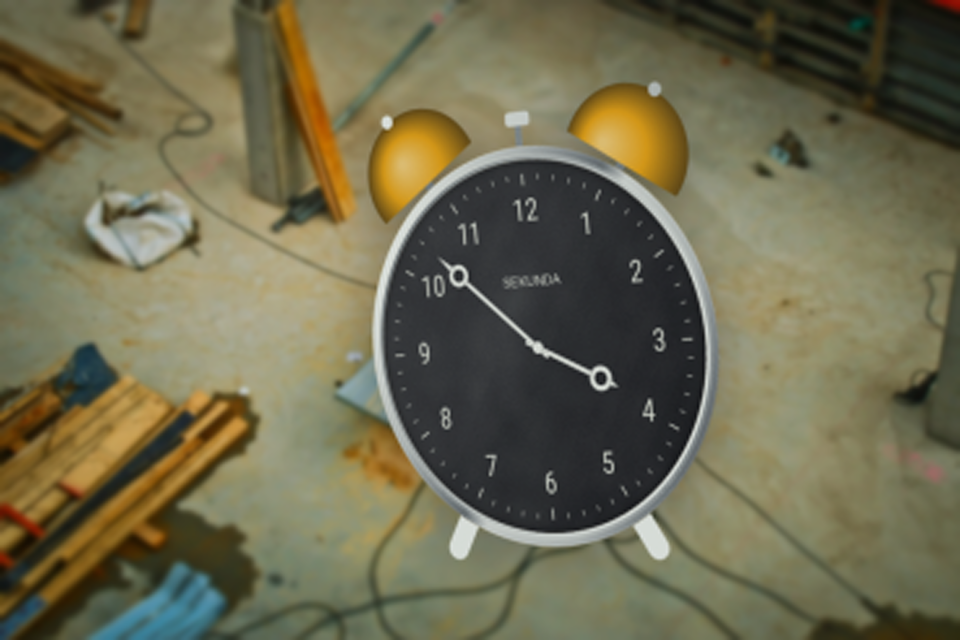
**3:52**
